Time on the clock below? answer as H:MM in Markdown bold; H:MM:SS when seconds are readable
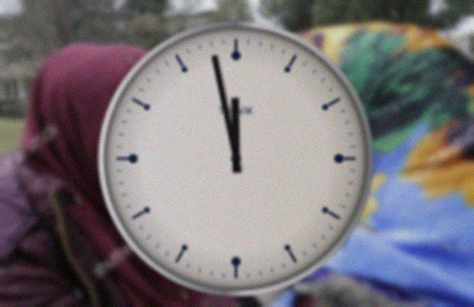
**11:58**
